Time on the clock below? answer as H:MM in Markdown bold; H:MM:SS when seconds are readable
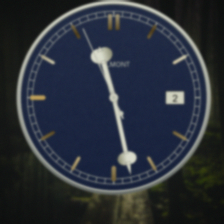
**11:27:56**
